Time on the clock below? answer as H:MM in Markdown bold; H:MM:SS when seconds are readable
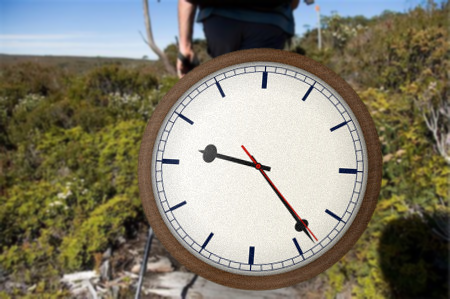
**9:23:23**
